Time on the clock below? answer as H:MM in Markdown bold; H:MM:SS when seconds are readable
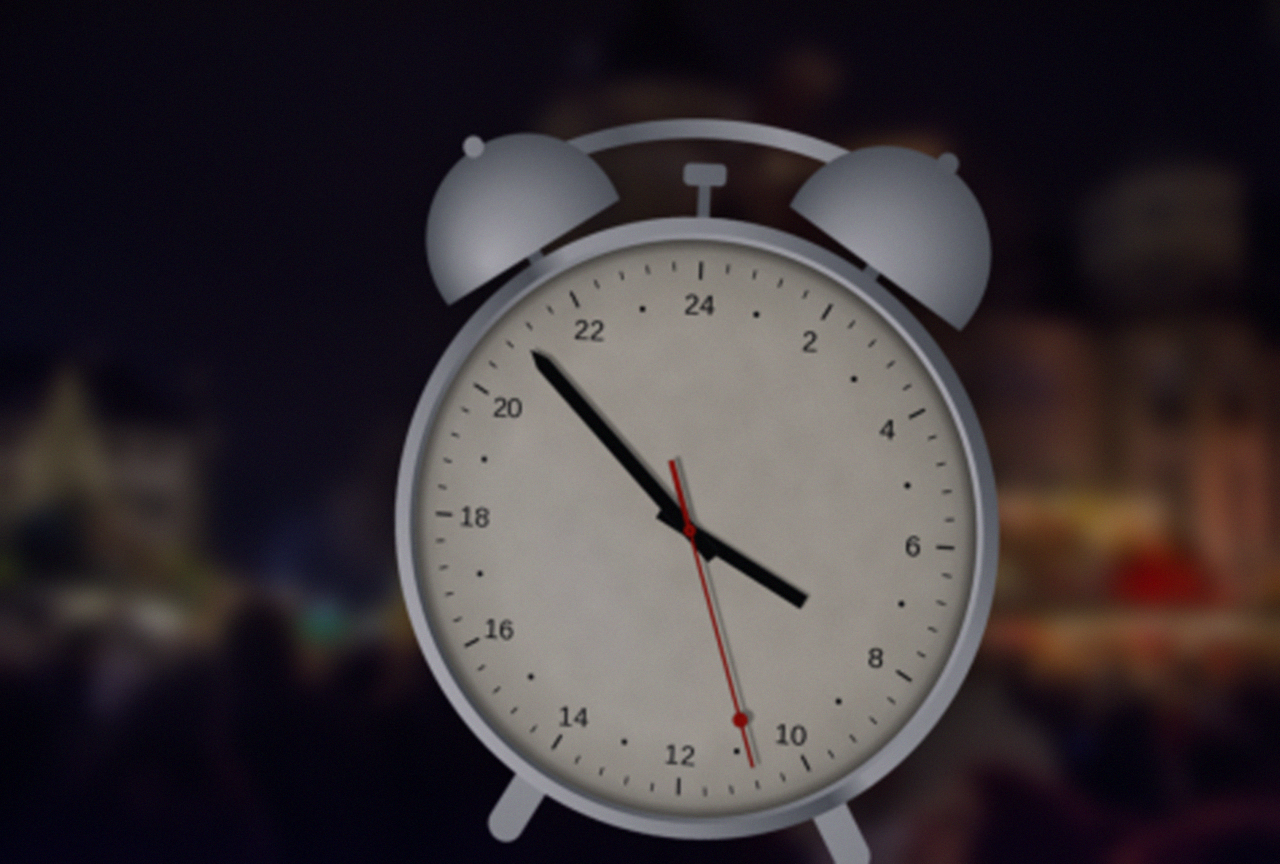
**7:52:27**
